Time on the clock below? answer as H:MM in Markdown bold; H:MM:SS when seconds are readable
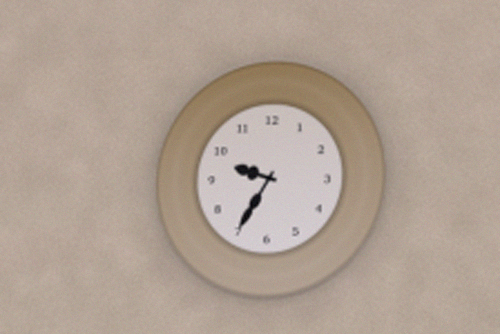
**9:35**
